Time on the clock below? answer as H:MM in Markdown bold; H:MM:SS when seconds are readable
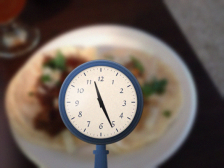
**11:26**
